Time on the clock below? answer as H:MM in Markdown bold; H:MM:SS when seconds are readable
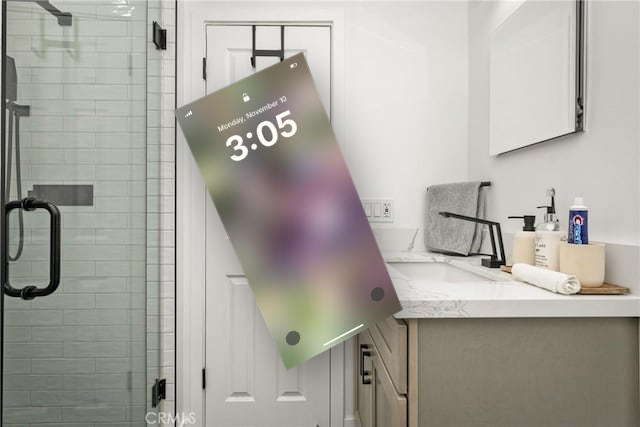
**3:05**
